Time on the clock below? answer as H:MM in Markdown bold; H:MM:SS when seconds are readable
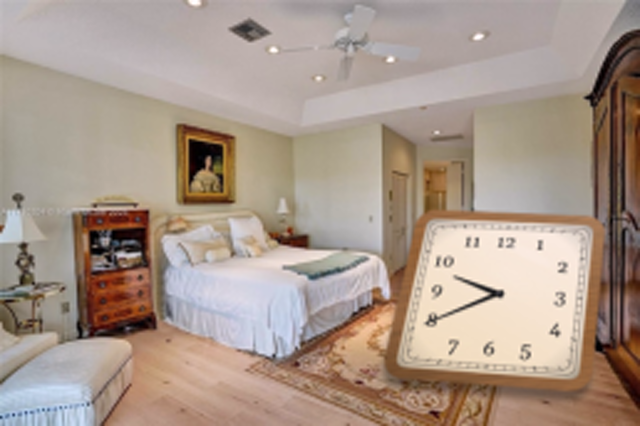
**9:40**
